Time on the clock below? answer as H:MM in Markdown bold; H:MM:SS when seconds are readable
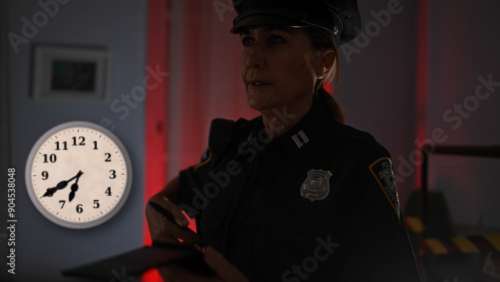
**6:40**
